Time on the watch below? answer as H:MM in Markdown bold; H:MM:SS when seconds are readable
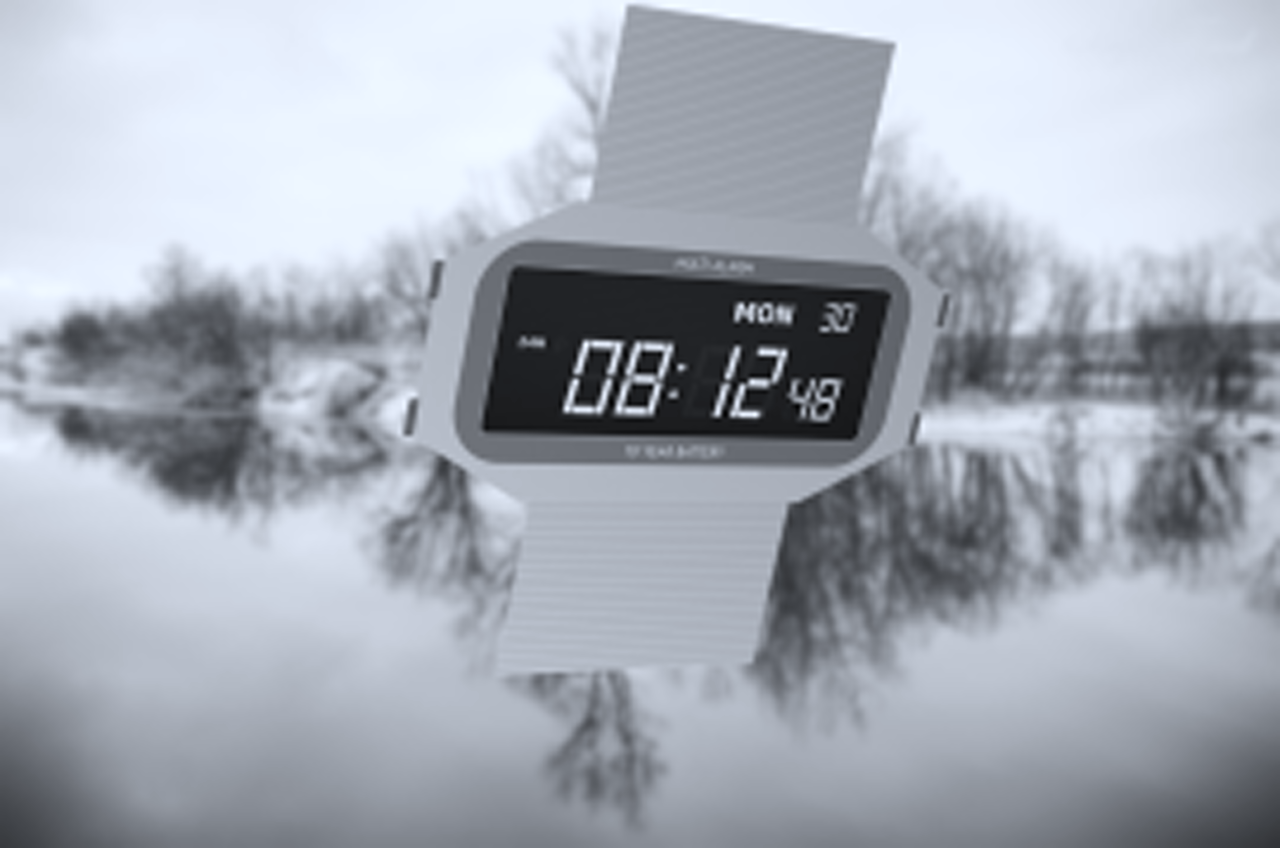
**8:12:48**
